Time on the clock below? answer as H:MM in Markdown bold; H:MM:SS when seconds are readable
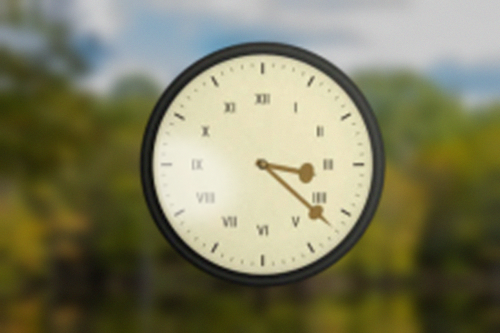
**3:22**
